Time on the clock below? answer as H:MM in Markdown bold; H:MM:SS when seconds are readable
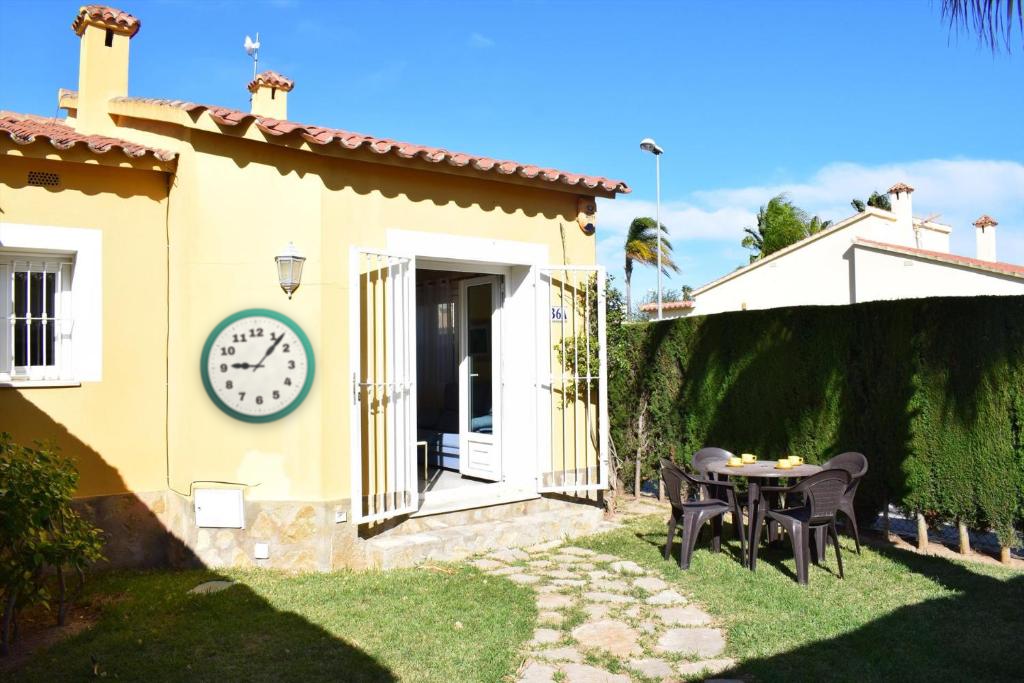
**9:07**
